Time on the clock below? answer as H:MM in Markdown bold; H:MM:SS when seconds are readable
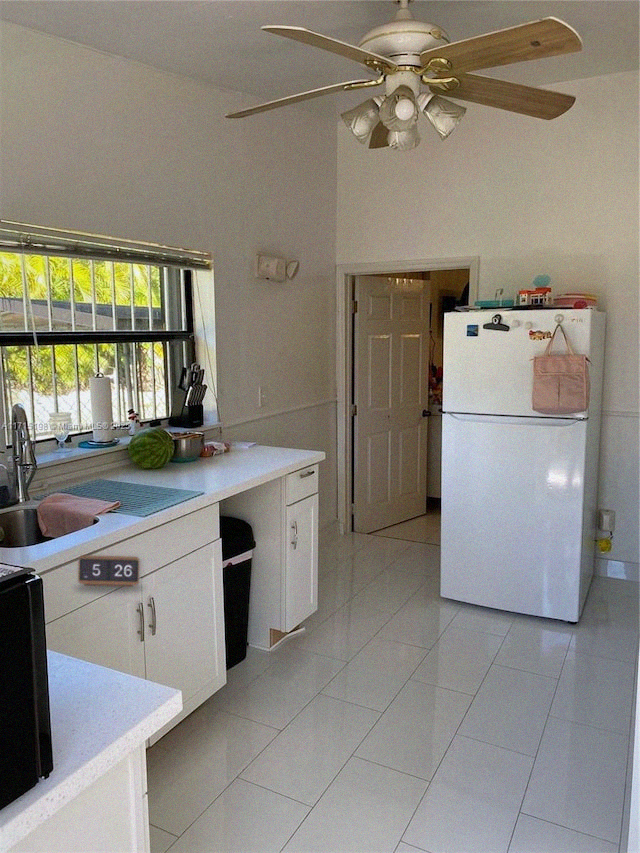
**5:26**
